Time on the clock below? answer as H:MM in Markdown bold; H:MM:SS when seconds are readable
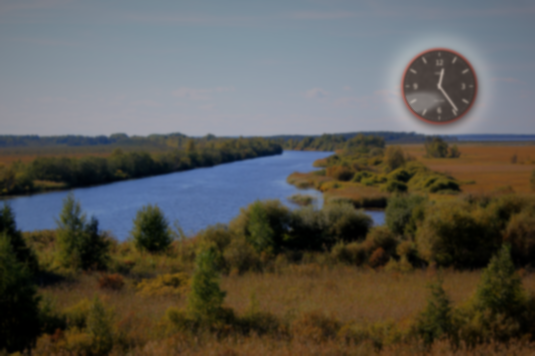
**12:24**
